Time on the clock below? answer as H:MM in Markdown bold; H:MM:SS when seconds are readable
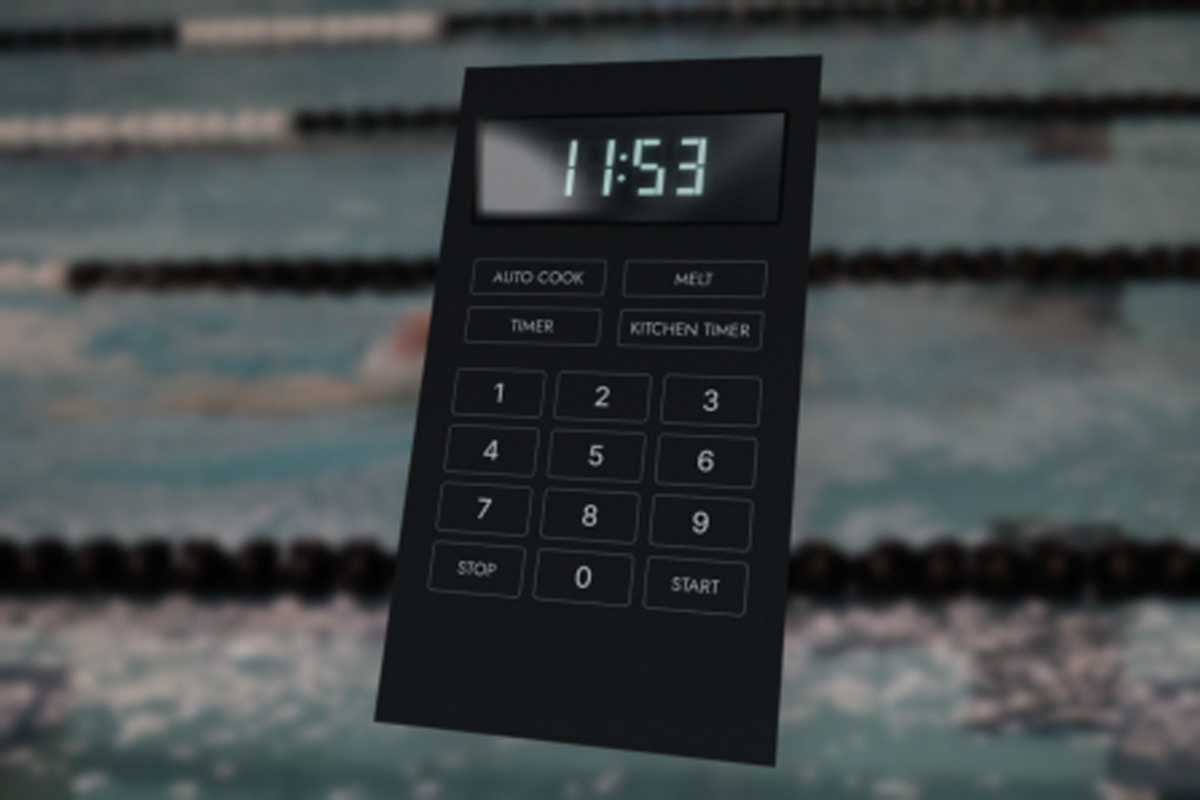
**11:53**
